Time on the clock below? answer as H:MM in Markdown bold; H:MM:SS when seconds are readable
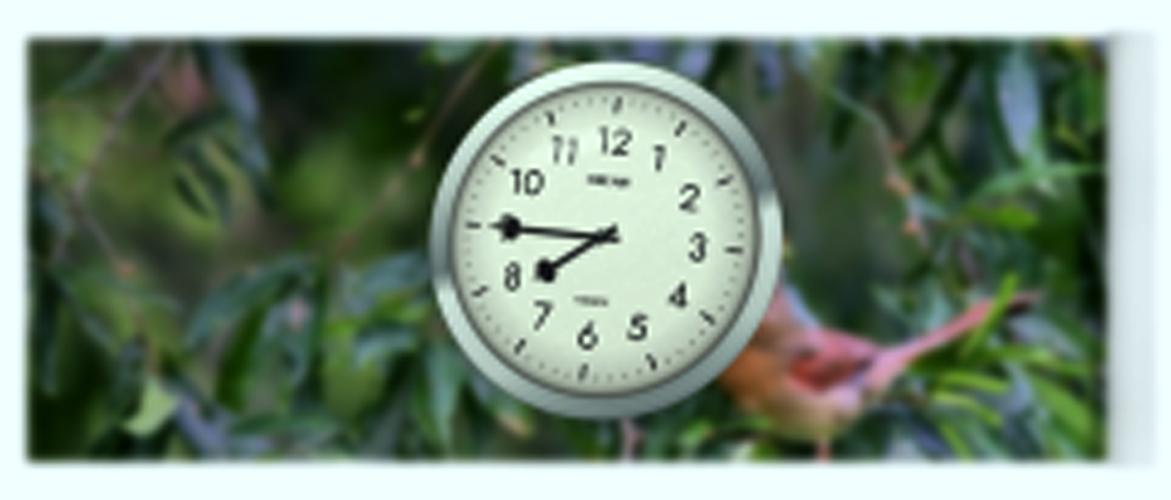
**7:45**
